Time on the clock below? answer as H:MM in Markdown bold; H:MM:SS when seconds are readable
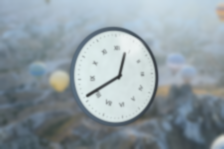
**12:41**
